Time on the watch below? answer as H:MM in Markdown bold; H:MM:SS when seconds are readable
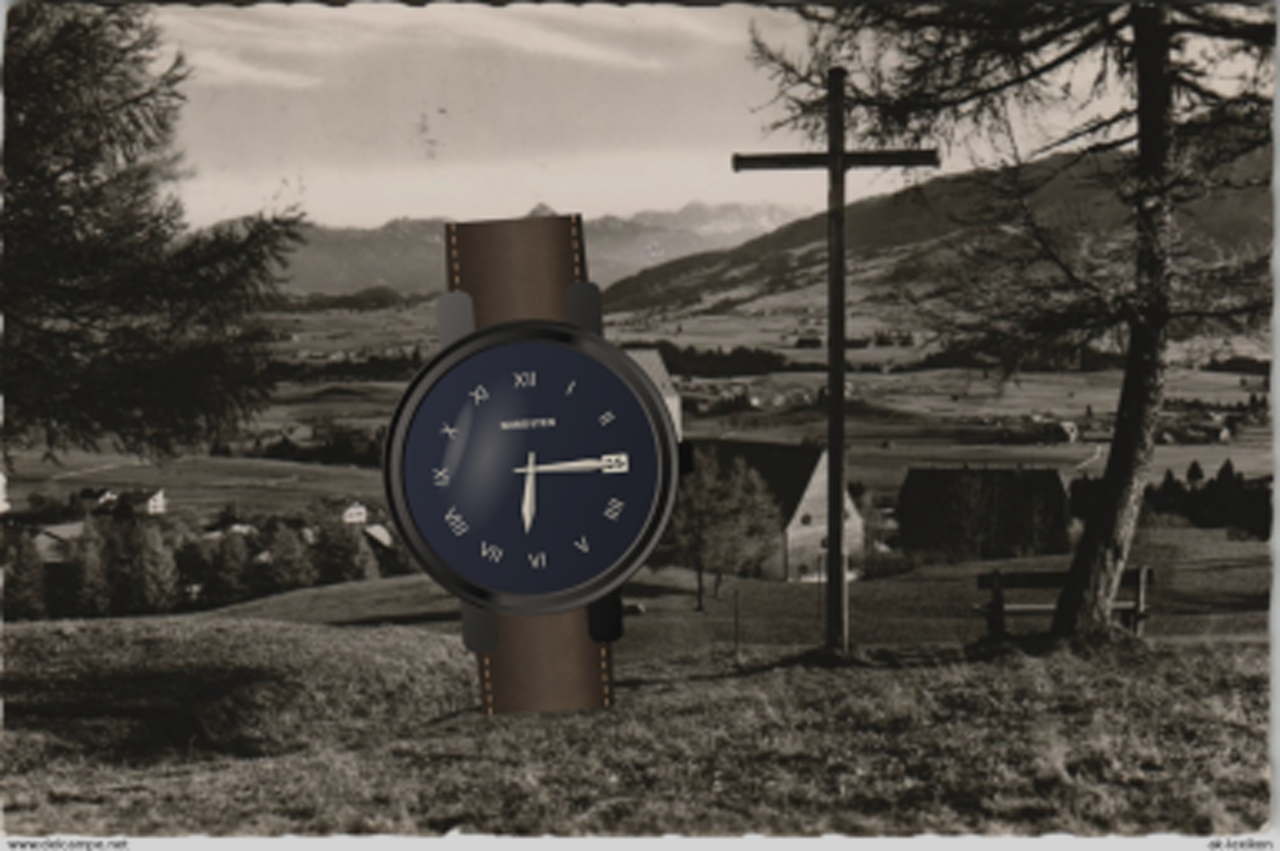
**6:15**
